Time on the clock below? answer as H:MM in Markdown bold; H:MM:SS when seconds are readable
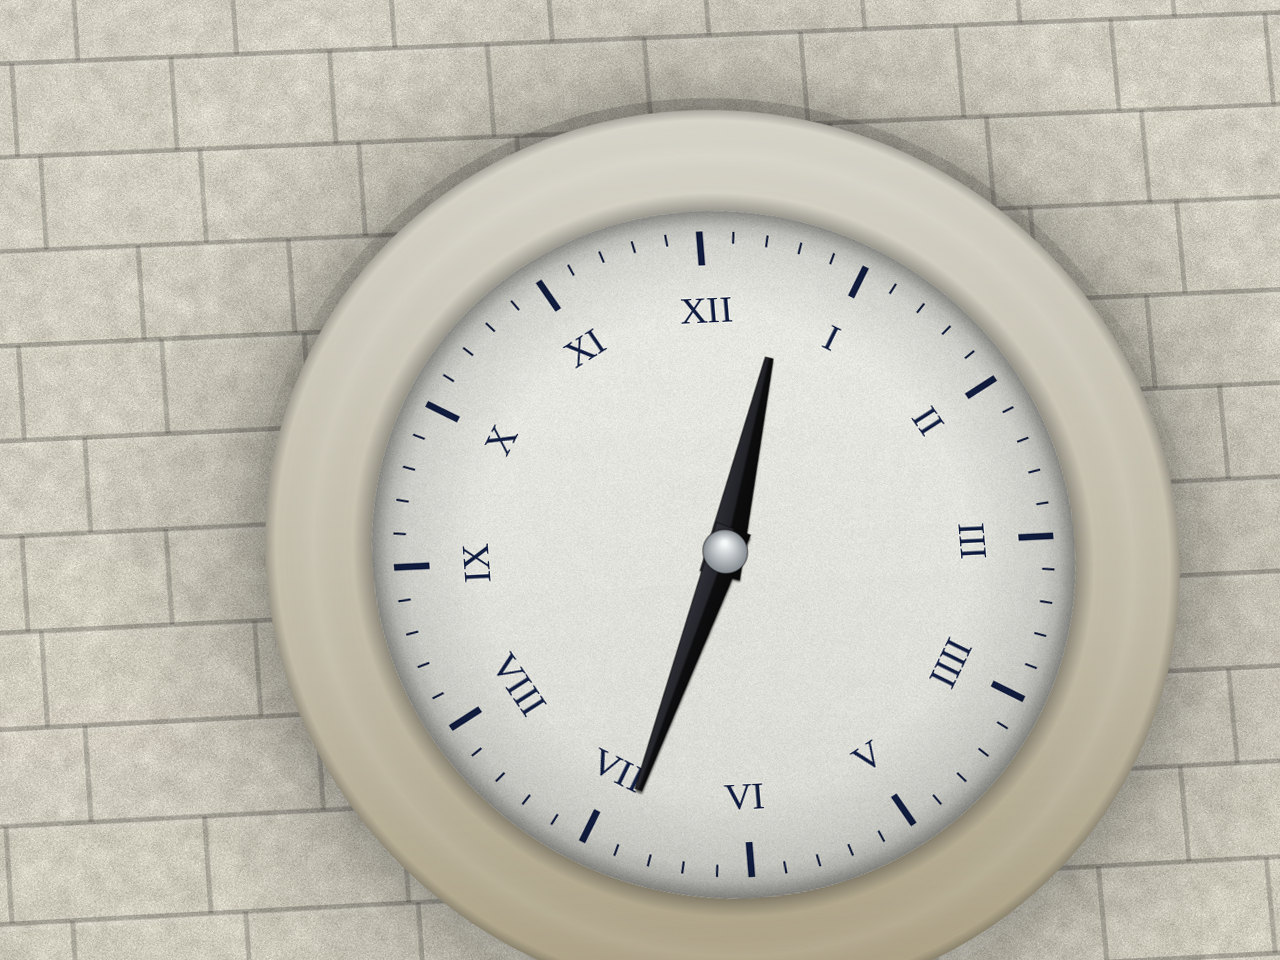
**12:34**
